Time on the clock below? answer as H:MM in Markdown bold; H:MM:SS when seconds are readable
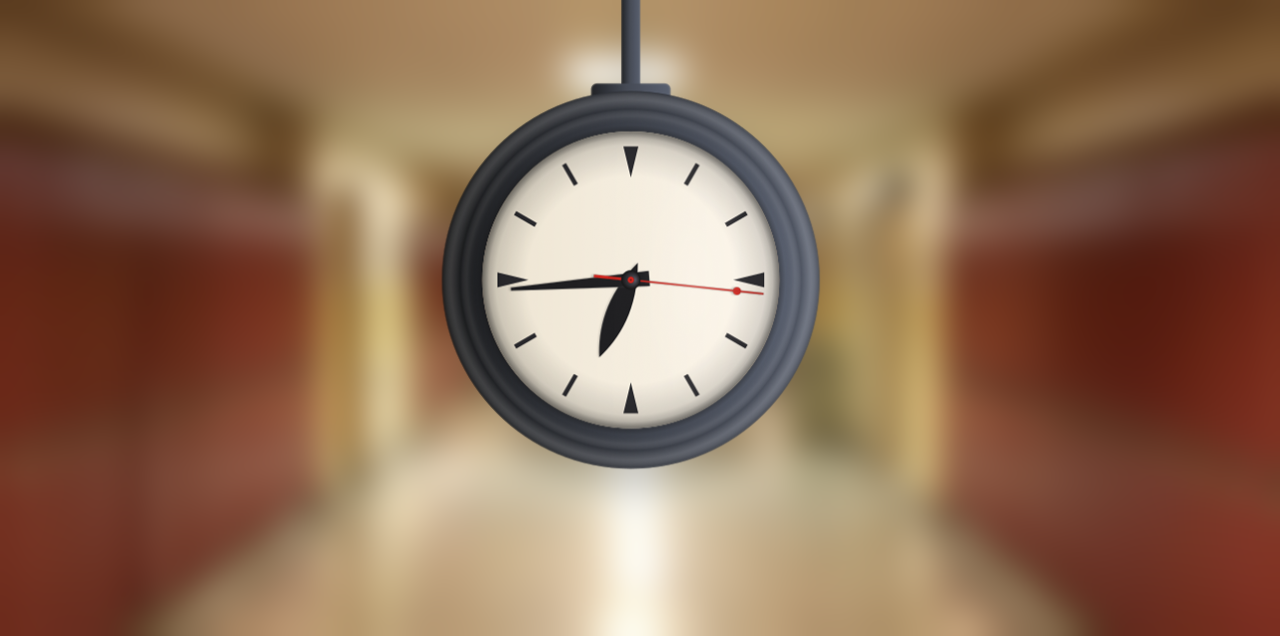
**6:44:16**
